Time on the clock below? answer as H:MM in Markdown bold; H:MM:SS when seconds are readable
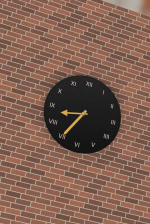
**8:35**
